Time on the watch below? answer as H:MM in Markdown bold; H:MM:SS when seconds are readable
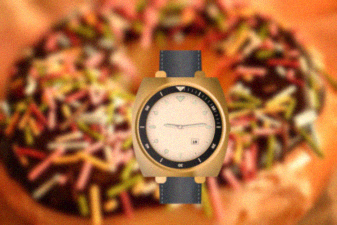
**9:14**
